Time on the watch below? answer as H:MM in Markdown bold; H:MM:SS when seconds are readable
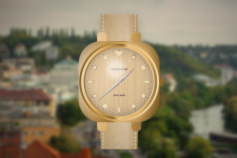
**1:38**
